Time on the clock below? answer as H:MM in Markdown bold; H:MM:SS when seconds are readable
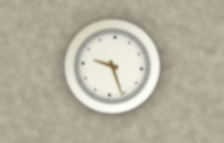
**9:26**
